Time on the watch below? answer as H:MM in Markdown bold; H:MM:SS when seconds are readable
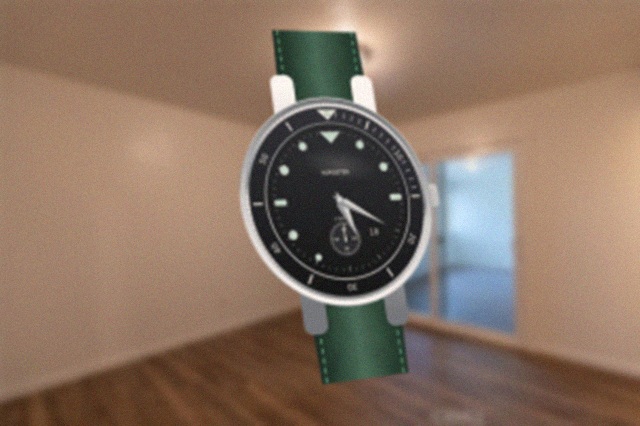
**5:20**
